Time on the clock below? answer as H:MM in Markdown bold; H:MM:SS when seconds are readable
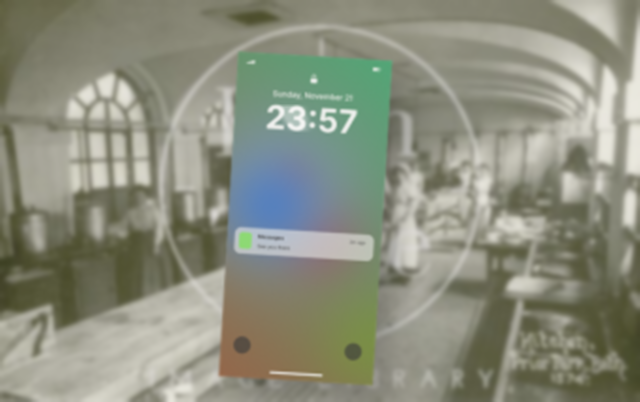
**23:57**
